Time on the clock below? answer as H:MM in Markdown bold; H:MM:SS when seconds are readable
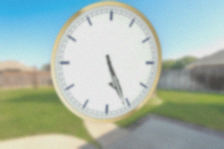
**5:26**
